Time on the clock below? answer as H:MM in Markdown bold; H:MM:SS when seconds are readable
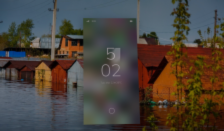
**5:02**
